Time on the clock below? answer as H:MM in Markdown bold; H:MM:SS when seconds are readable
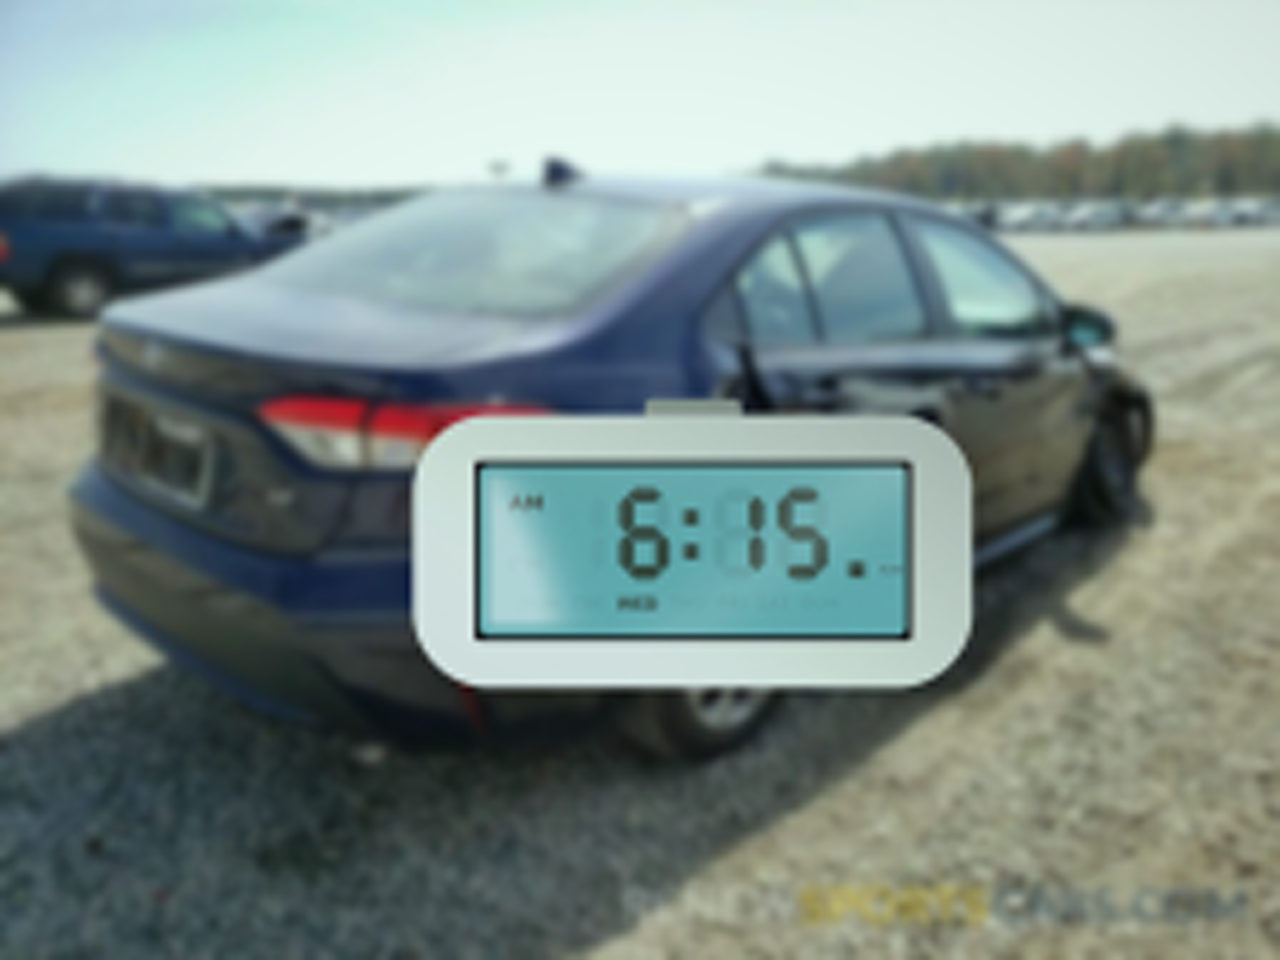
**6:15**
